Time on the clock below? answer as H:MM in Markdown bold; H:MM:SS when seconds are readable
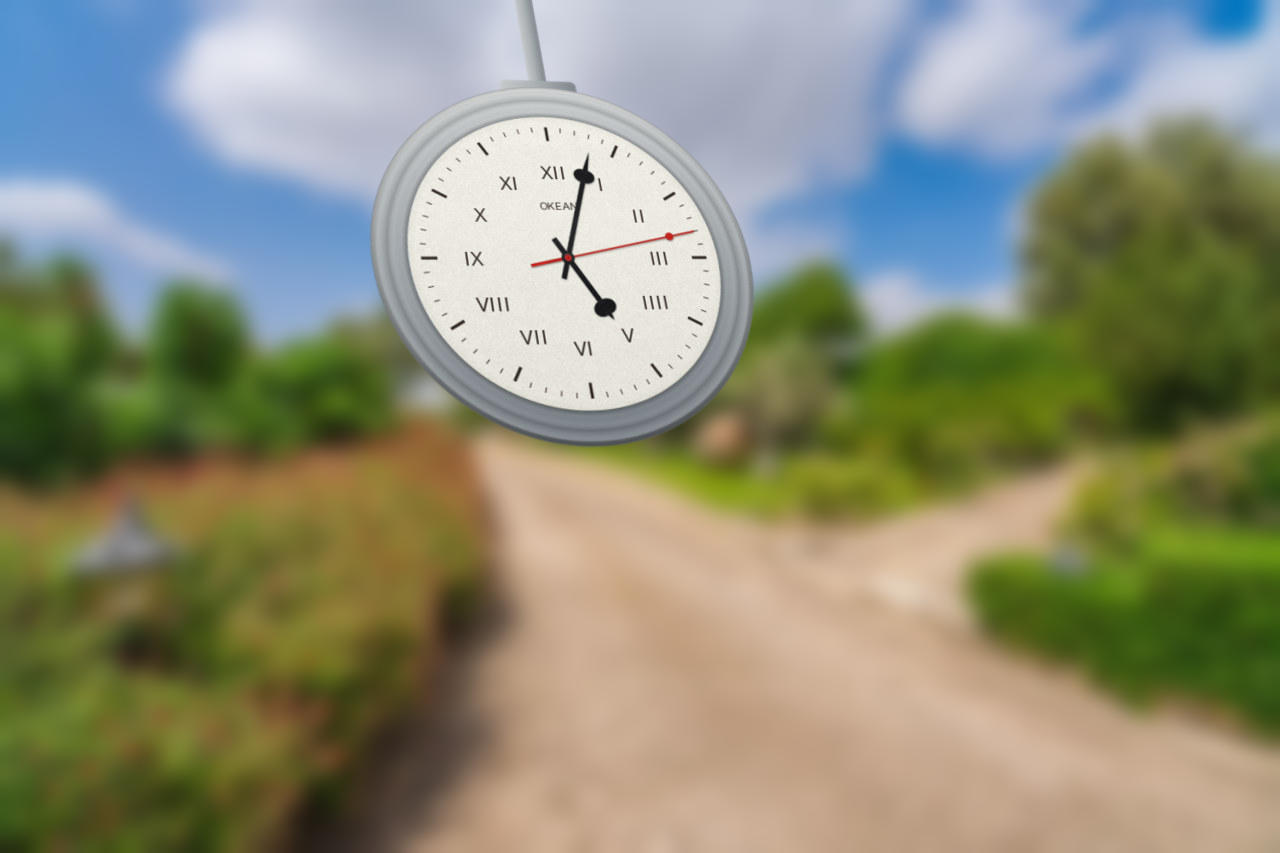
**5:03:13**
